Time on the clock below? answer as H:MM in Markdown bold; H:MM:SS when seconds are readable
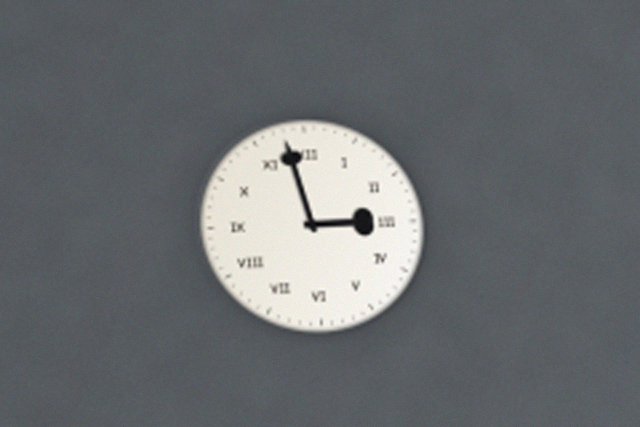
**2:58**
